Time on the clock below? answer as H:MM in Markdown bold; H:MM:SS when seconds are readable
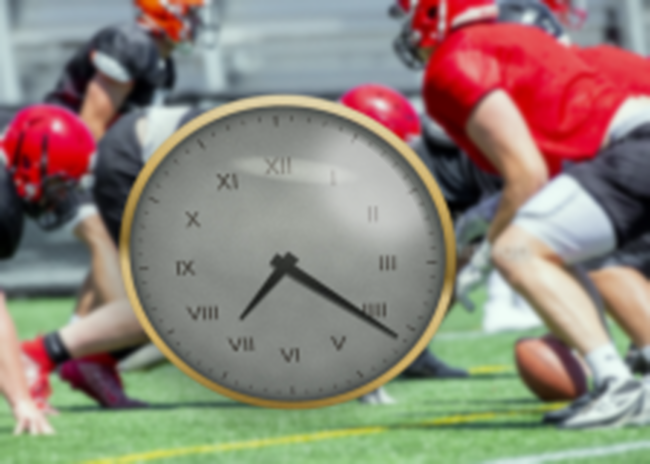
**7:21**
